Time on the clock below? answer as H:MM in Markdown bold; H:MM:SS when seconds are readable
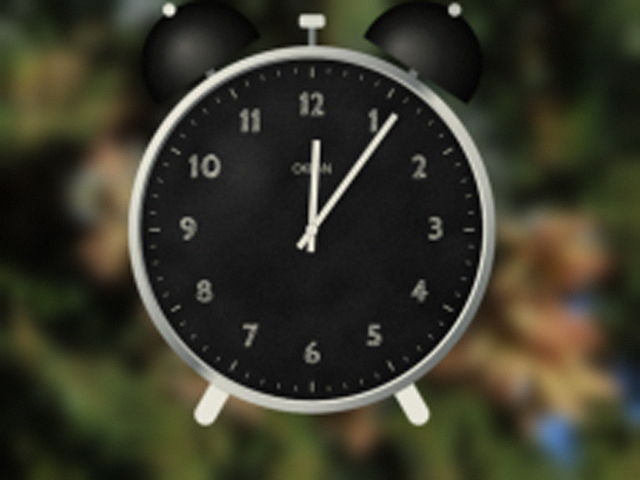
**12:06**
